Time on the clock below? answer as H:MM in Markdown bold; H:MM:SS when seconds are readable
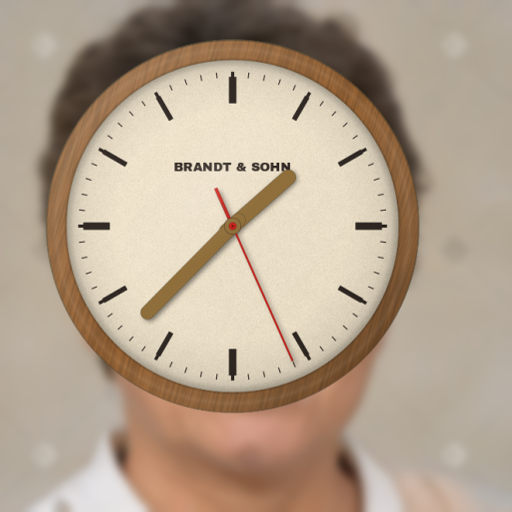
**1:37:26**
